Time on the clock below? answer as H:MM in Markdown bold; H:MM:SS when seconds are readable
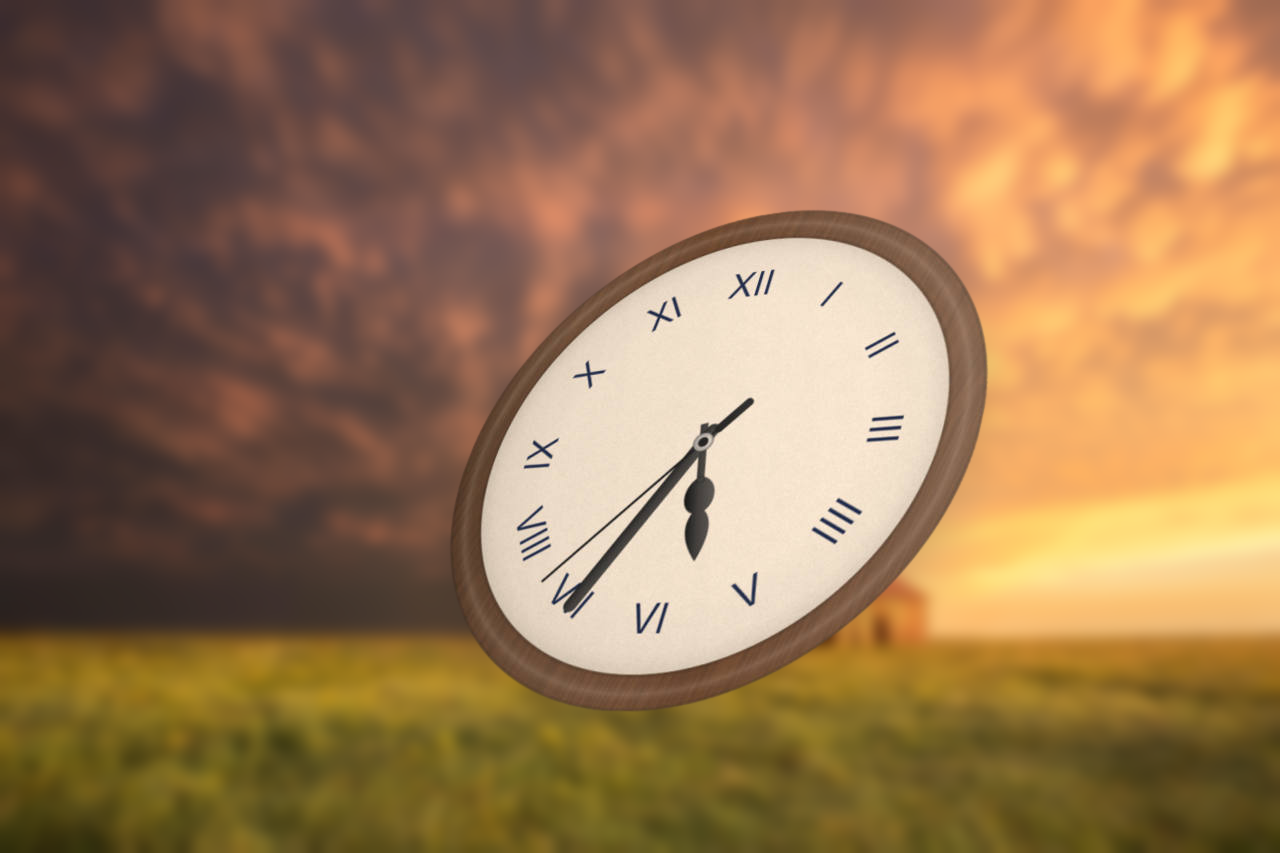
**5:34:37**
